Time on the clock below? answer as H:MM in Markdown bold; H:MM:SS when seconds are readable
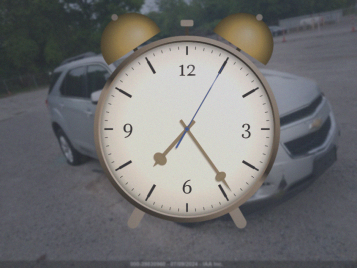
**7:24:05**
